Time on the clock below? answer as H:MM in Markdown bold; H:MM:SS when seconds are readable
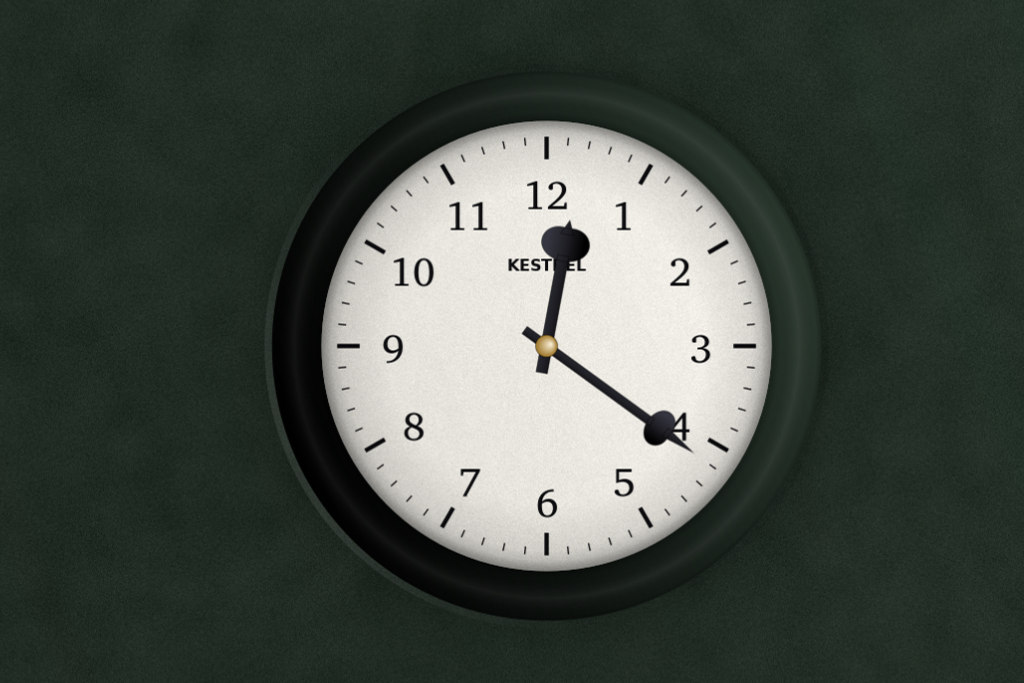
**12:21**
